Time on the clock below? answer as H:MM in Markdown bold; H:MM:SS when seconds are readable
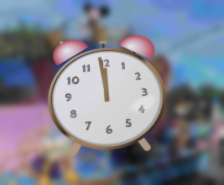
**11:59**
